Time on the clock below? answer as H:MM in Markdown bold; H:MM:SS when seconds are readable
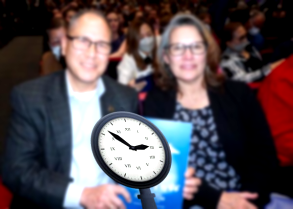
**2:52**
